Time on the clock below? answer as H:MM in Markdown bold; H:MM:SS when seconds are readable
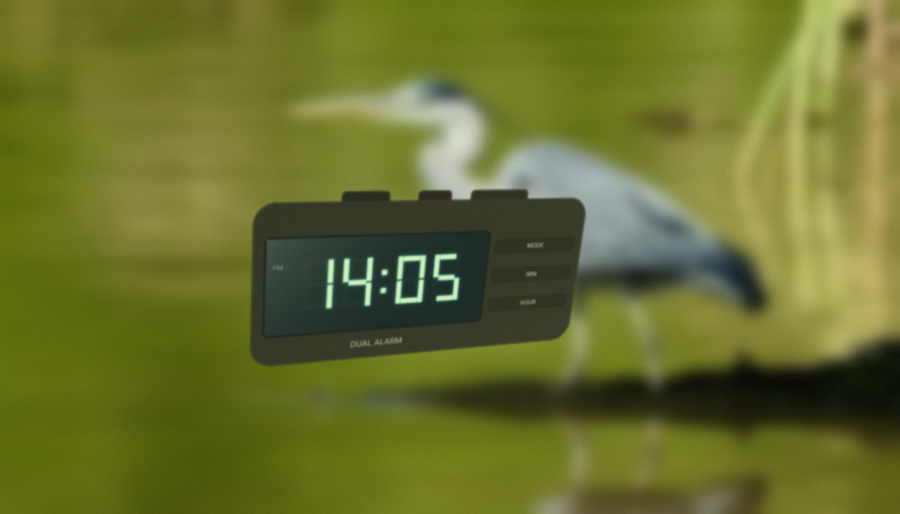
**14:05**
